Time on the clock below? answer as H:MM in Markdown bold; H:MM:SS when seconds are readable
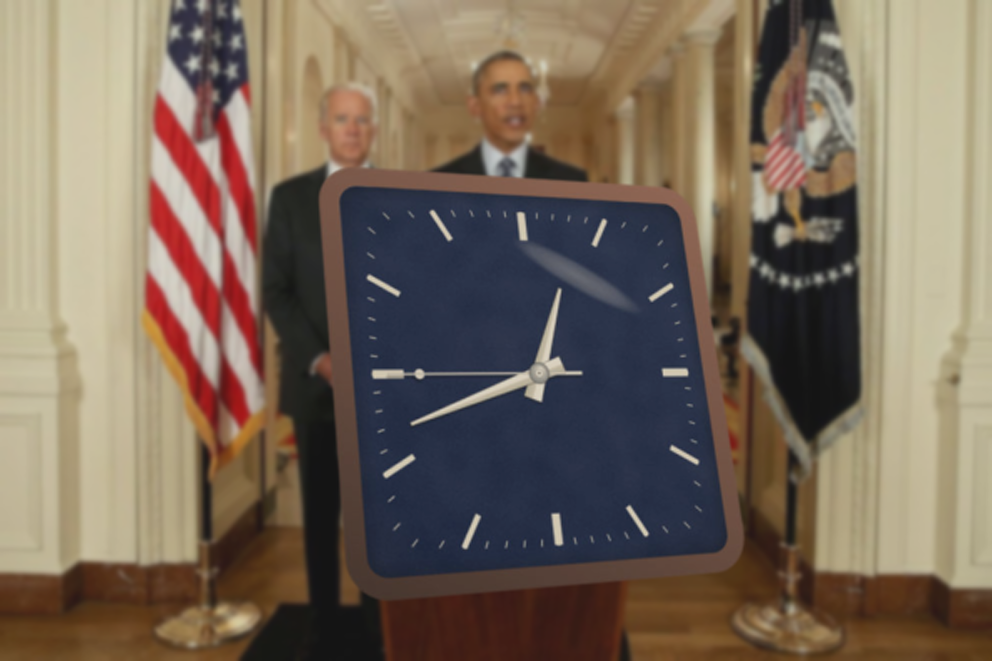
**12:41:45**
